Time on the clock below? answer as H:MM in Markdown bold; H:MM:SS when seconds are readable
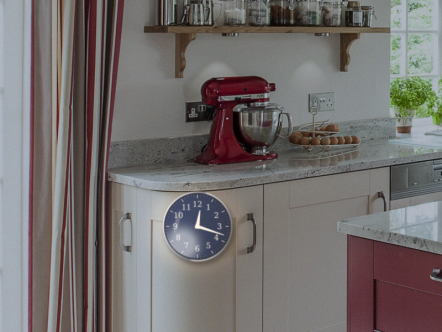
**12:18**
